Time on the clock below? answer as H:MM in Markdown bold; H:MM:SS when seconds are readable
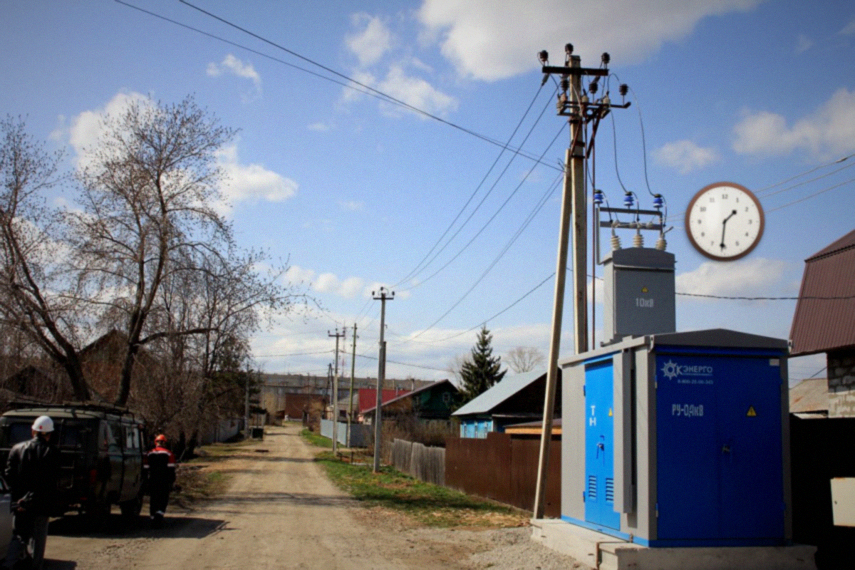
**1:31**
